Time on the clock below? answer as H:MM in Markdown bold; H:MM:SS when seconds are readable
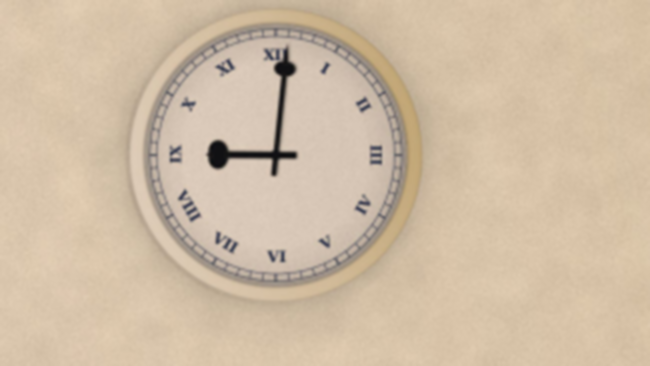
**9:01**
